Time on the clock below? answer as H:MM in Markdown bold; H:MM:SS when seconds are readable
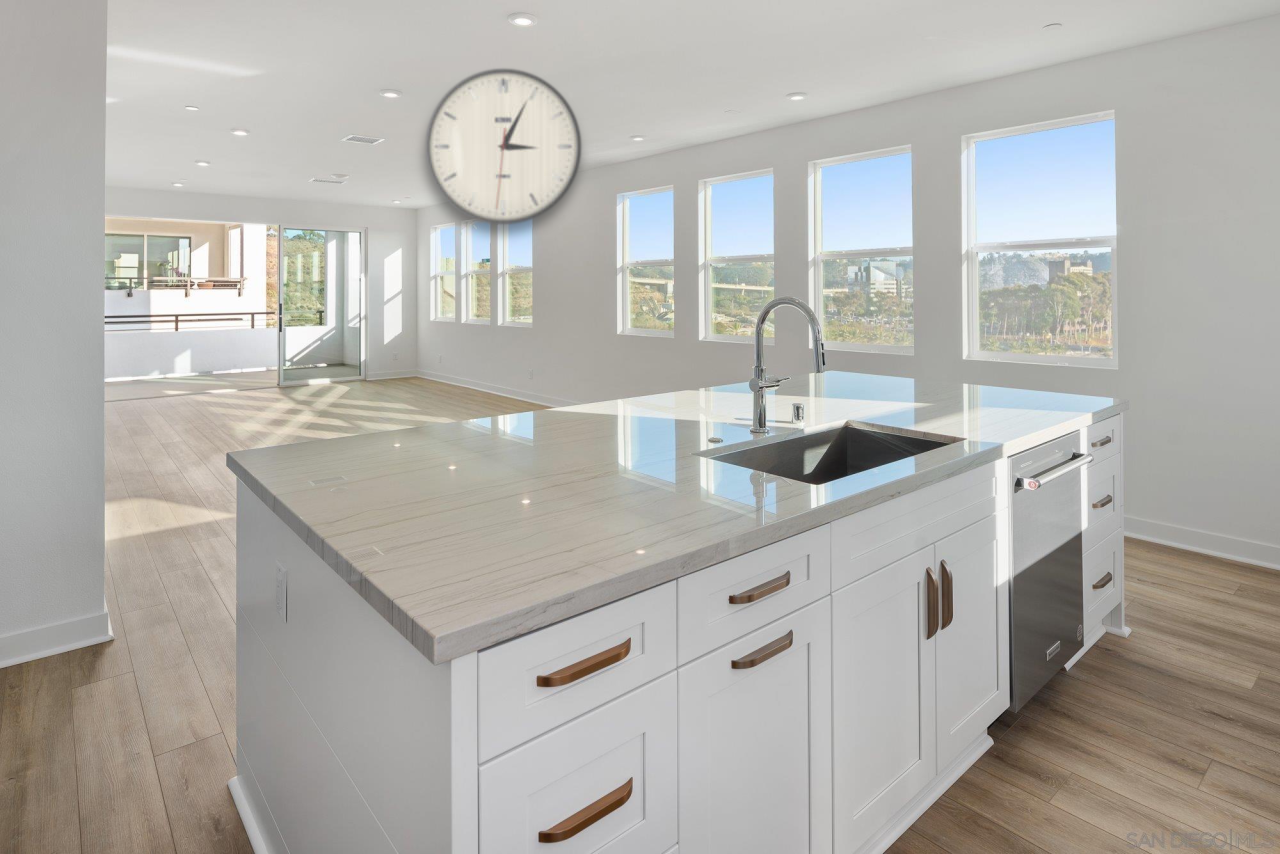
**3:04:31**
